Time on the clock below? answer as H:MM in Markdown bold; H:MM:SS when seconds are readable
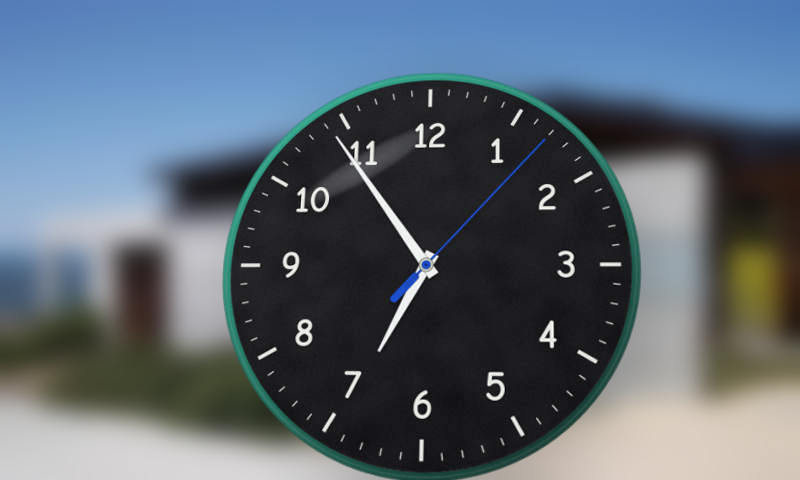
**6:54:07**
